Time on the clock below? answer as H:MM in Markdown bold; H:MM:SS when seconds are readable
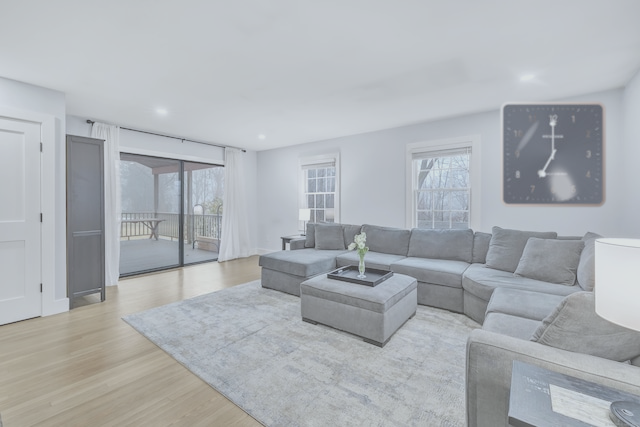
**7:00**
